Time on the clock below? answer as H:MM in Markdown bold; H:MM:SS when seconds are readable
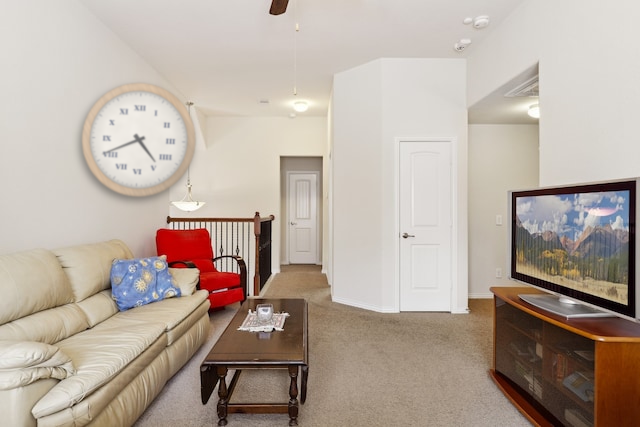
**4:41**
